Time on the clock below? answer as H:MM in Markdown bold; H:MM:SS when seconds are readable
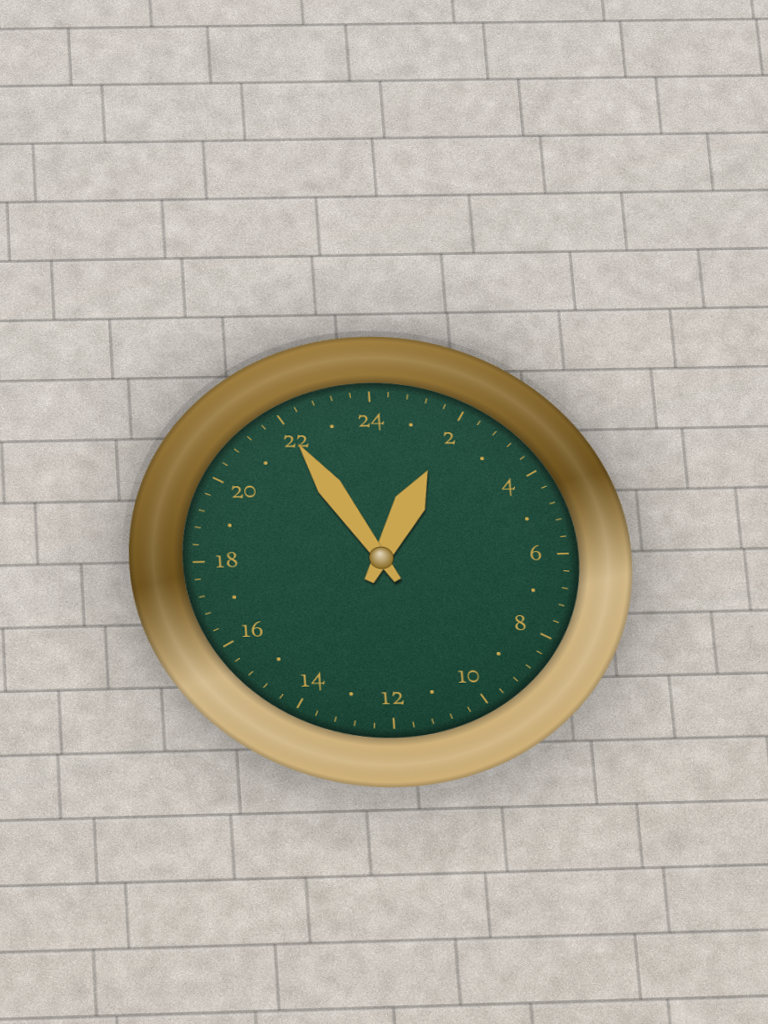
**1:55**
